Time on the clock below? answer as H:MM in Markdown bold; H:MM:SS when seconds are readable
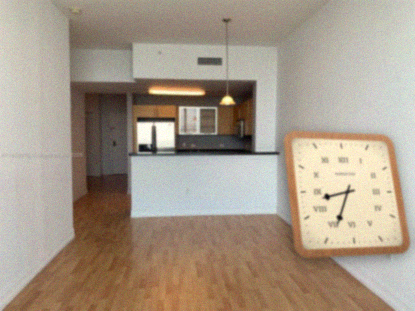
**8:34**
